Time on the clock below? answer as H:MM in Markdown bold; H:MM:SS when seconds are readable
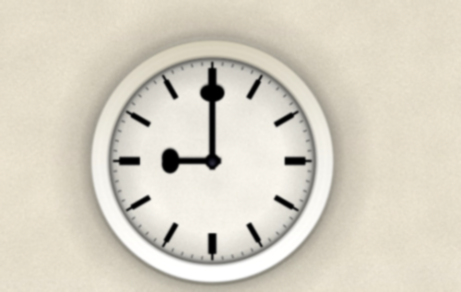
**9:00**
